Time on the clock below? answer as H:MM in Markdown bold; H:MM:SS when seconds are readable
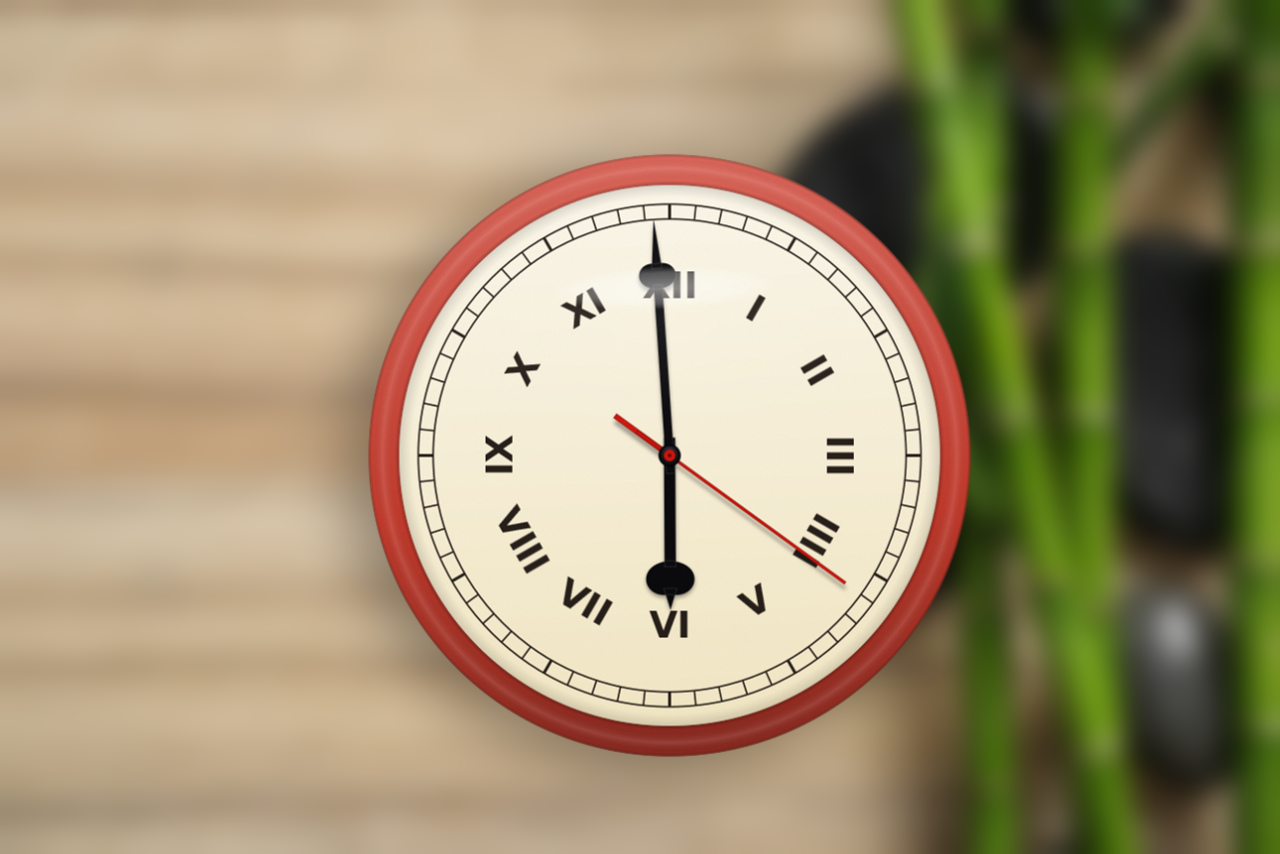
**5:59:21**
